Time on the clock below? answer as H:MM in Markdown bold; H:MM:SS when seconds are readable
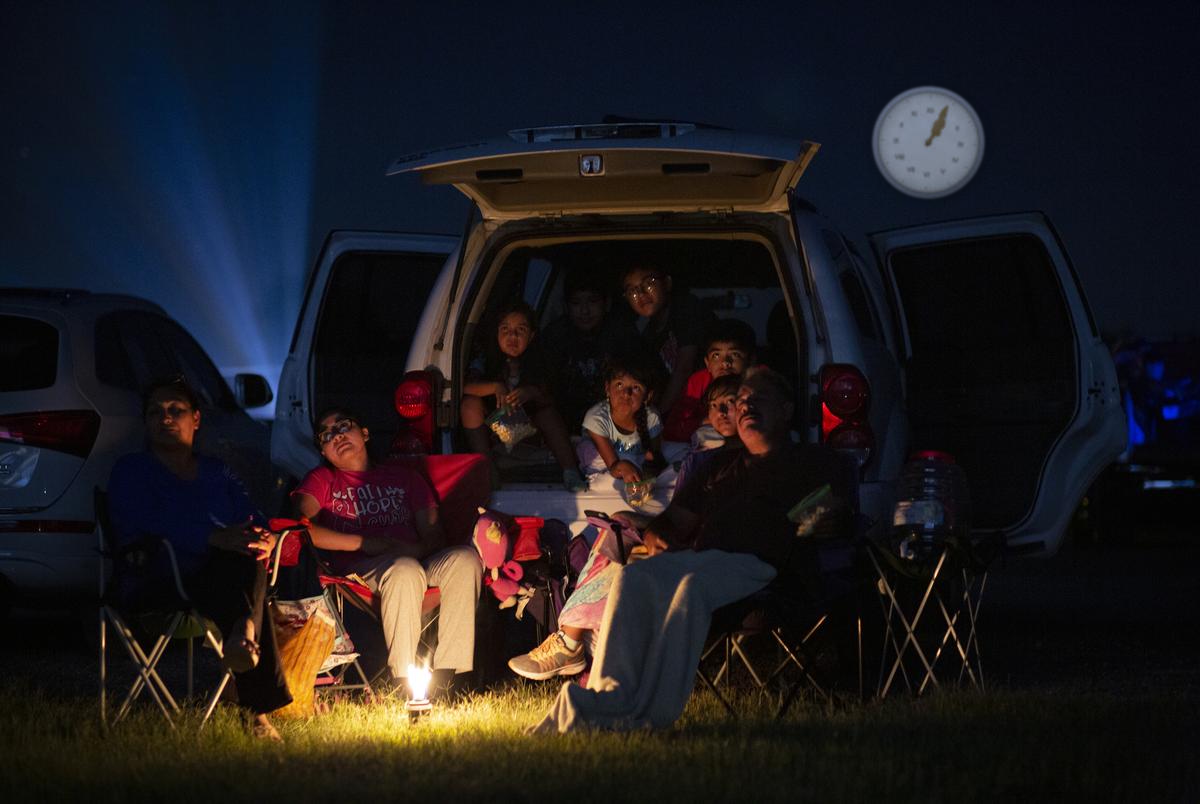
**1:04**
